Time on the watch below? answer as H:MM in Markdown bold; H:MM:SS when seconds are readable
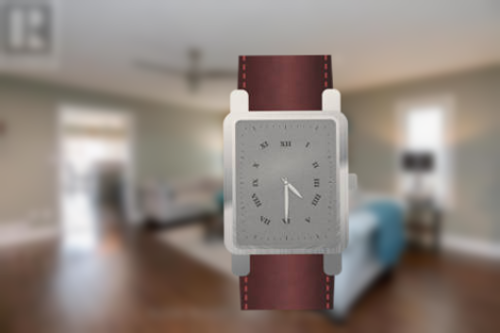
**4:30**
